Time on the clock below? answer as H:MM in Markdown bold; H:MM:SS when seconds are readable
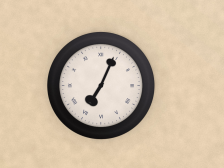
**7:04**
